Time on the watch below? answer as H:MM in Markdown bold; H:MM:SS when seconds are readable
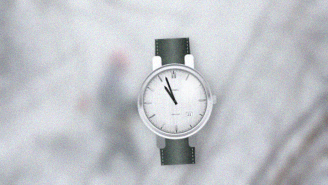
**10:57**
